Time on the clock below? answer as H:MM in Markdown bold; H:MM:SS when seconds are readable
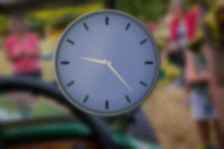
**9:23**
